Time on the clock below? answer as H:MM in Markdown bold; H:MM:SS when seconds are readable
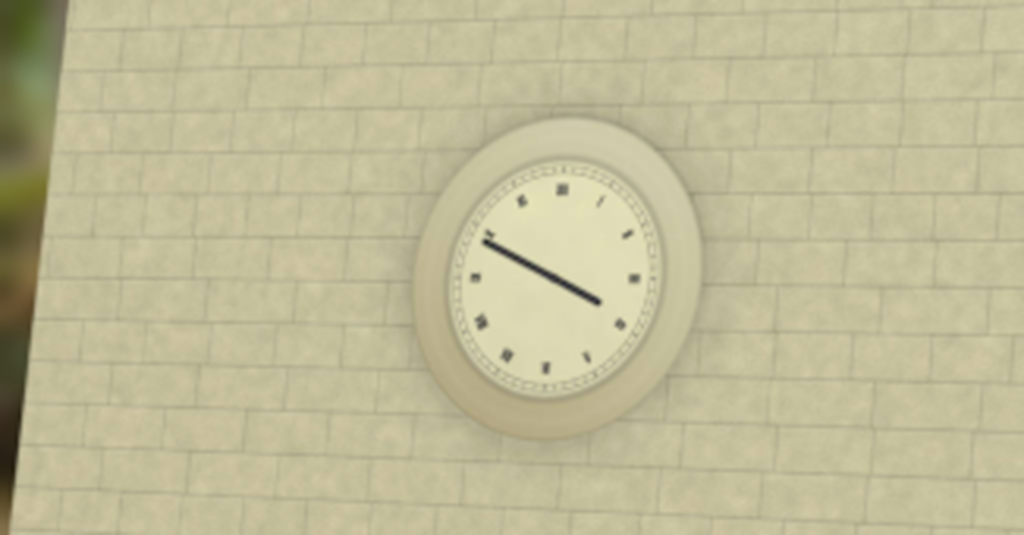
**3:49**
